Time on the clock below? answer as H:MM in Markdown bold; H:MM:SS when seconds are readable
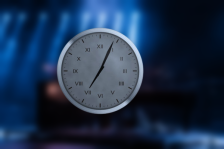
**7:04**
